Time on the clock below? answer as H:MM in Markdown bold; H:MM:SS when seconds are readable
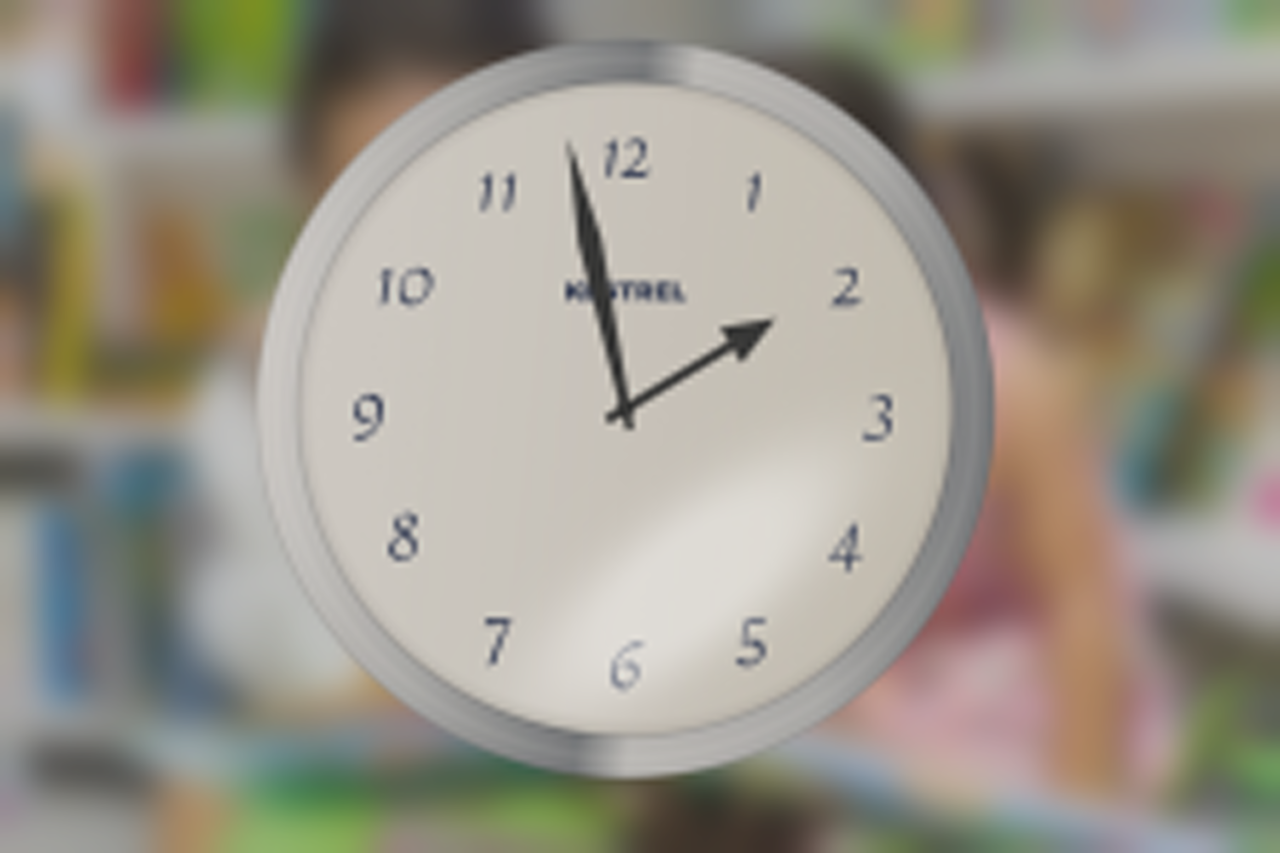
**1:58**
